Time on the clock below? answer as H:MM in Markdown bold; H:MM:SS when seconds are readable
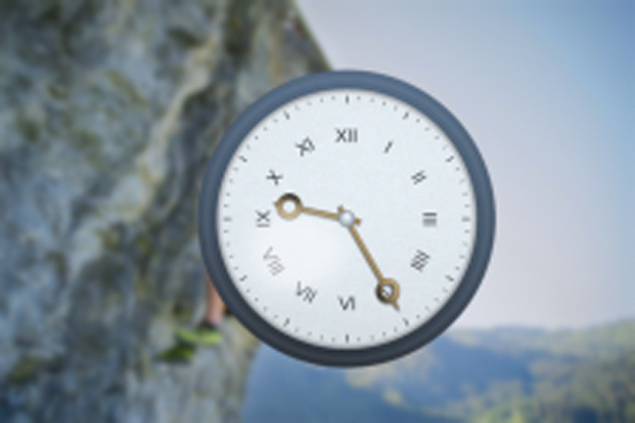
**9:25**
